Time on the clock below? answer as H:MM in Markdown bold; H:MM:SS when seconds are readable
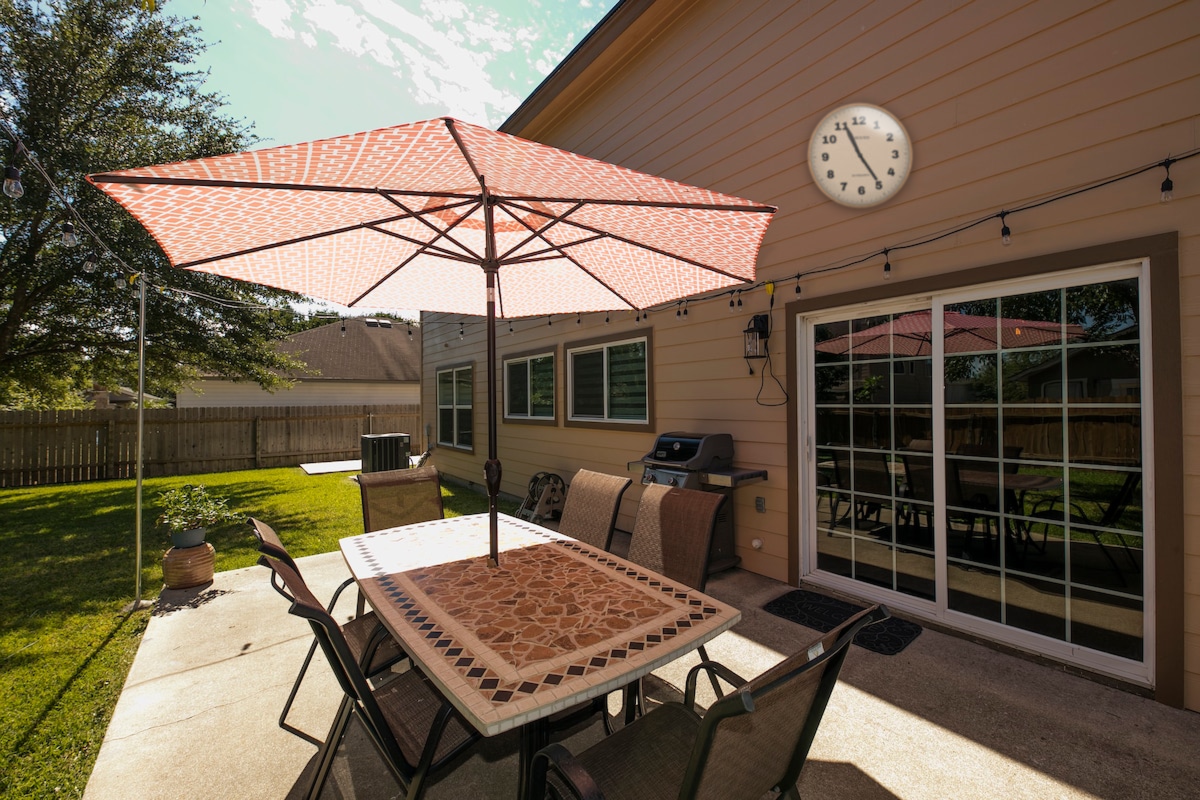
**4:56**
